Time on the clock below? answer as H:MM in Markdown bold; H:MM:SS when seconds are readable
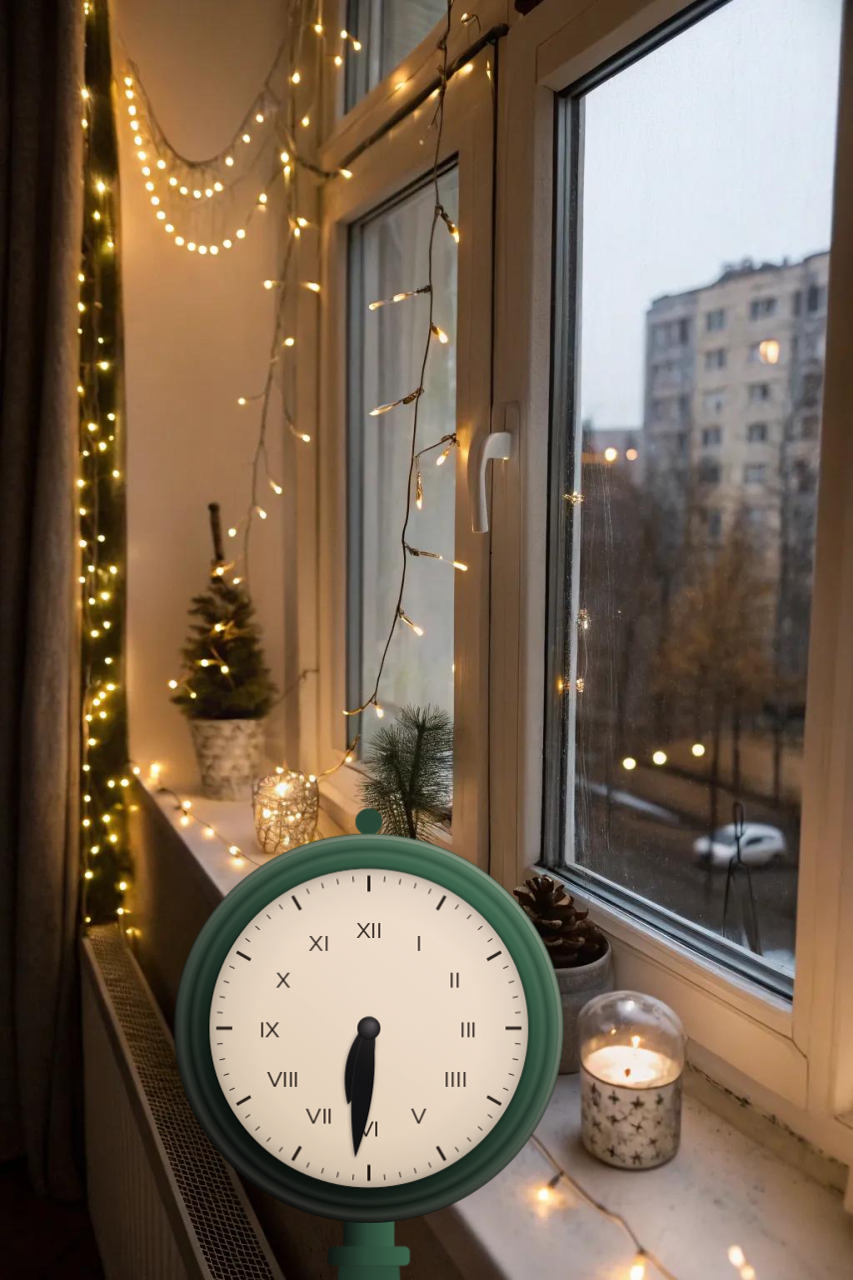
**6:31**
